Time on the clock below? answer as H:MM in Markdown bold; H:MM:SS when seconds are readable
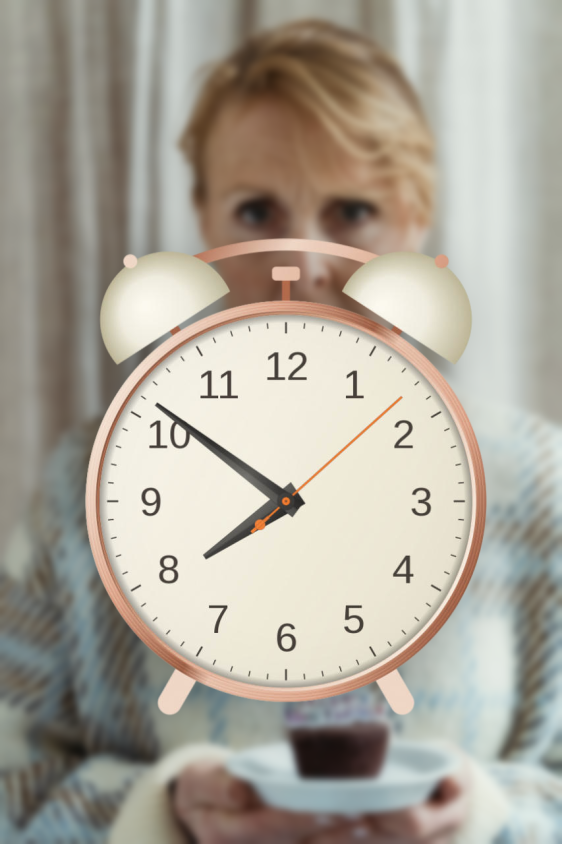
**7:51:08**
